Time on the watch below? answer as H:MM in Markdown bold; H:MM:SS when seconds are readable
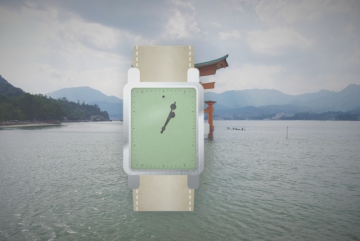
**1:04**
